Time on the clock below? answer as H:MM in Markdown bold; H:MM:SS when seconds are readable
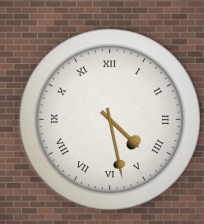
**4:28**
